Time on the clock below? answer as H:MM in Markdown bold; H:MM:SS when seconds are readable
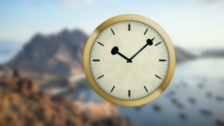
**10:08**
